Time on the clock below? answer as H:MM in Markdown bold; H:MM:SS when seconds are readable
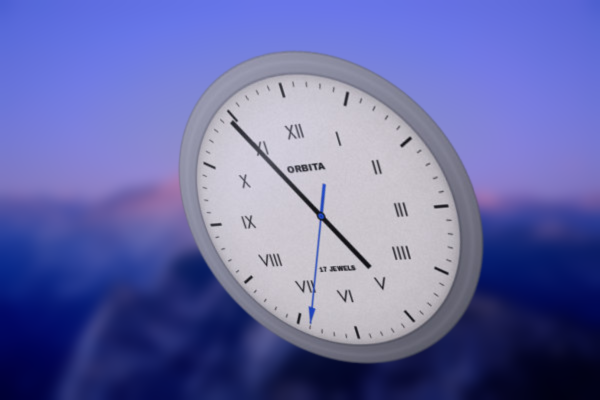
**4:54:34**
